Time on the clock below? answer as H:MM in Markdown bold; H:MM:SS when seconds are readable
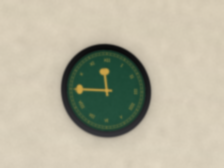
**11:45**
